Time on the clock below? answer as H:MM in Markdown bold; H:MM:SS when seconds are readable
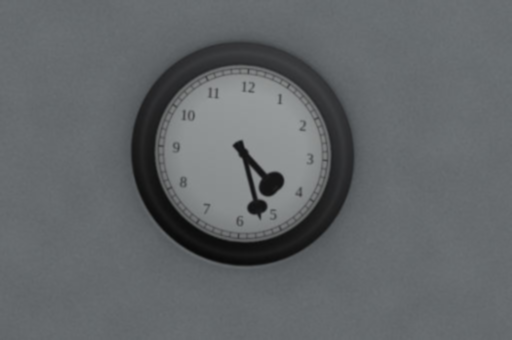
**4:27**
